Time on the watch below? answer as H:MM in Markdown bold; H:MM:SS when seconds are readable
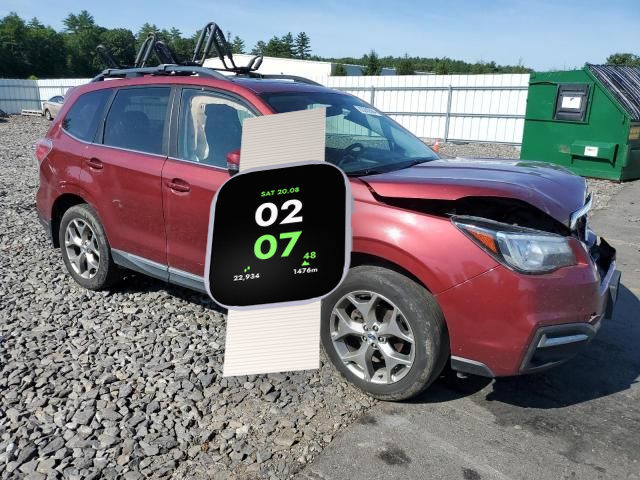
**2:07:48**
